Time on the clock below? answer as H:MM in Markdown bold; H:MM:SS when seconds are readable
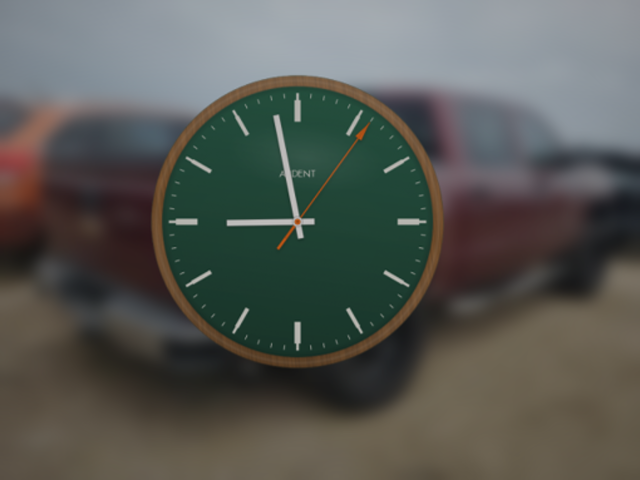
**8:58:06**
